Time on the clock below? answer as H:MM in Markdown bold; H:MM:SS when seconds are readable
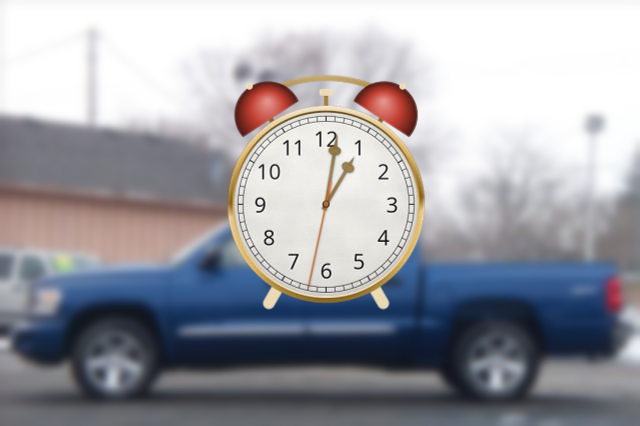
**1:01:32**
